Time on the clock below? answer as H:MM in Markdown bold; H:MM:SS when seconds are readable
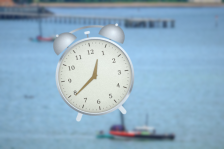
**12:39**
